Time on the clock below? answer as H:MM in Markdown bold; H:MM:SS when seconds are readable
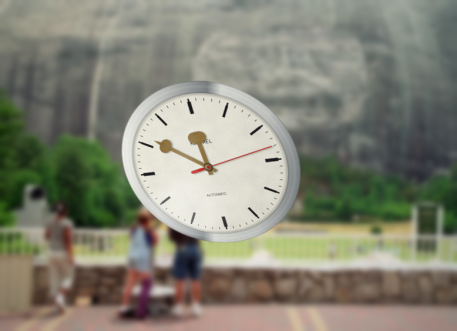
**11:51:13**
